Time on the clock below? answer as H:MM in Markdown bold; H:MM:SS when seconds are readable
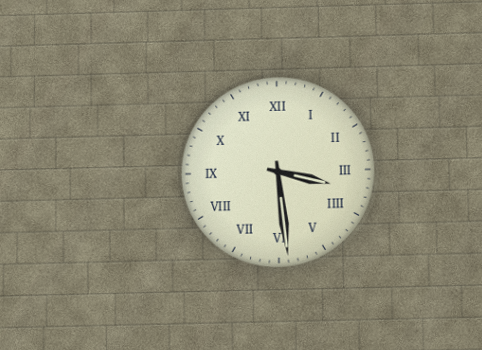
**3:29**
